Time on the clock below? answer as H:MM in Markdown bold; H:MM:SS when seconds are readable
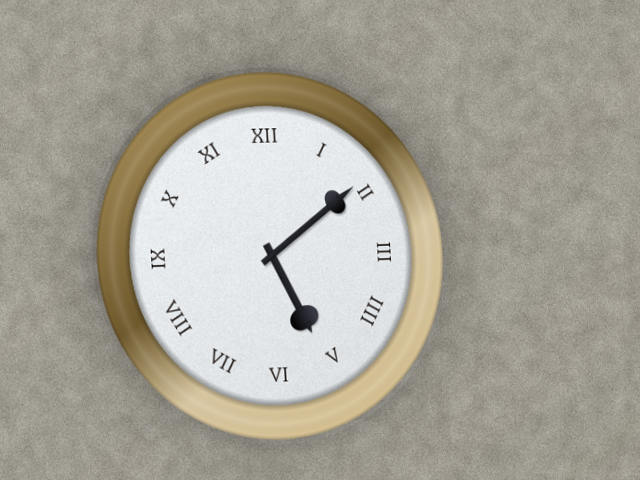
**5:09**
